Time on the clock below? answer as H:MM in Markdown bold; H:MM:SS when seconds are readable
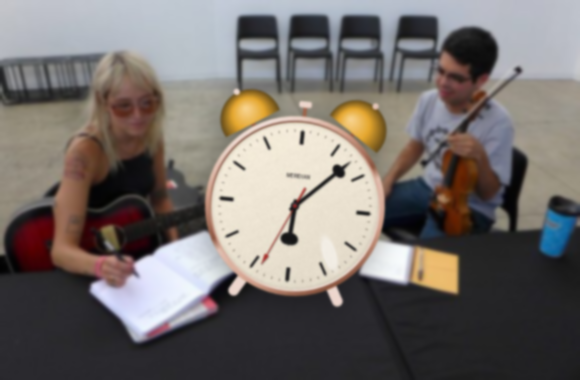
**6:07:34**
